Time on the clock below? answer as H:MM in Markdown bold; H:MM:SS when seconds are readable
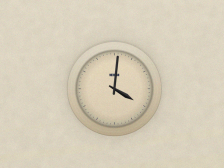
**4:01**
